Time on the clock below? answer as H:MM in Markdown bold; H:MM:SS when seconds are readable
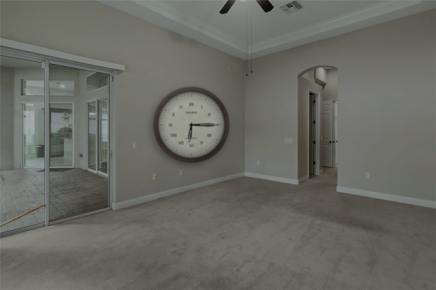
**6:15**
